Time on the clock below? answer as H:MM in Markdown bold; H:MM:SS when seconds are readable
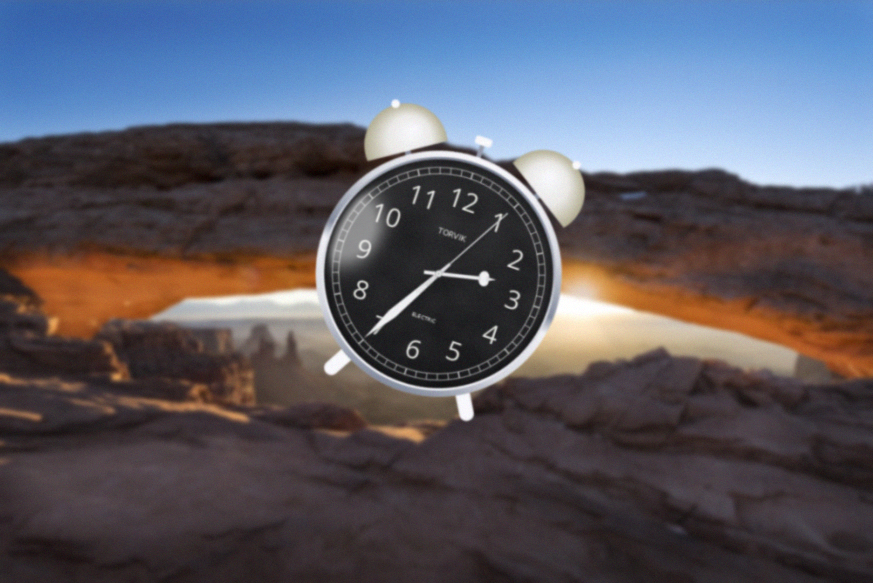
**2:35:05**
